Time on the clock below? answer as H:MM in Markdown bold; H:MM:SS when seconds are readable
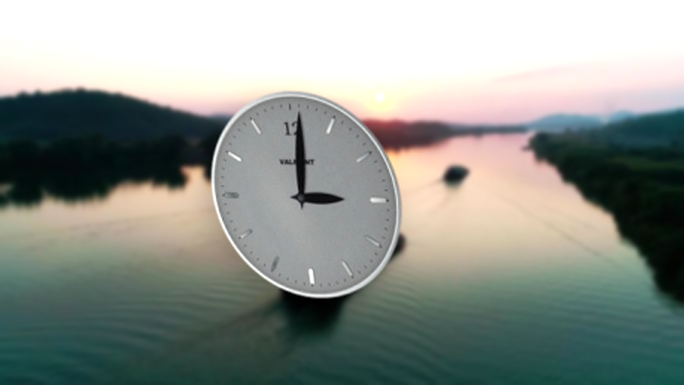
**3:01**
